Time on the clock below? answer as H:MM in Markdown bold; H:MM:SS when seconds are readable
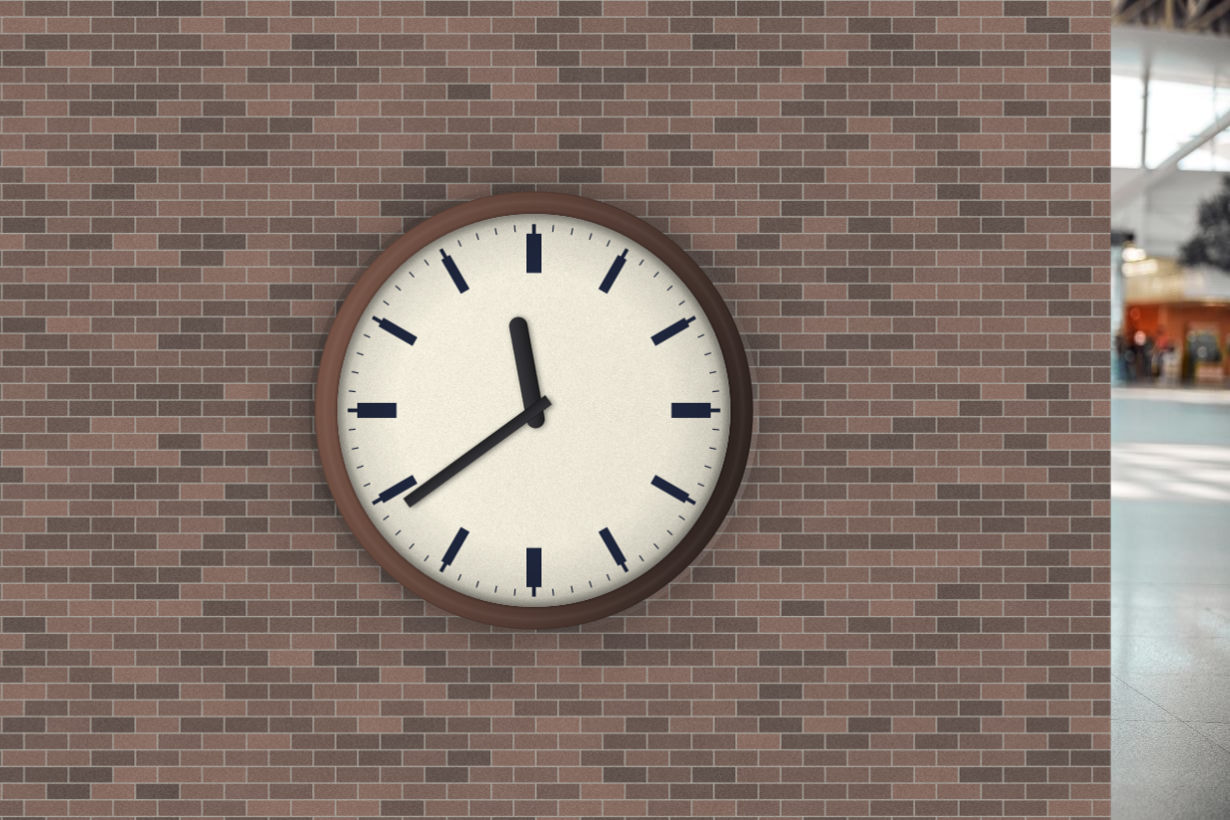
**11:39**
